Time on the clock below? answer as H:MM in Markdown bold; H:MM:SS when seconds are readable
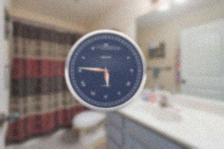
**5:46**
